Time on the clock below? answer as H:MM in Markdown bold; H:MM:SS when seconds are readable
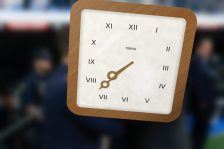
**7:37**
